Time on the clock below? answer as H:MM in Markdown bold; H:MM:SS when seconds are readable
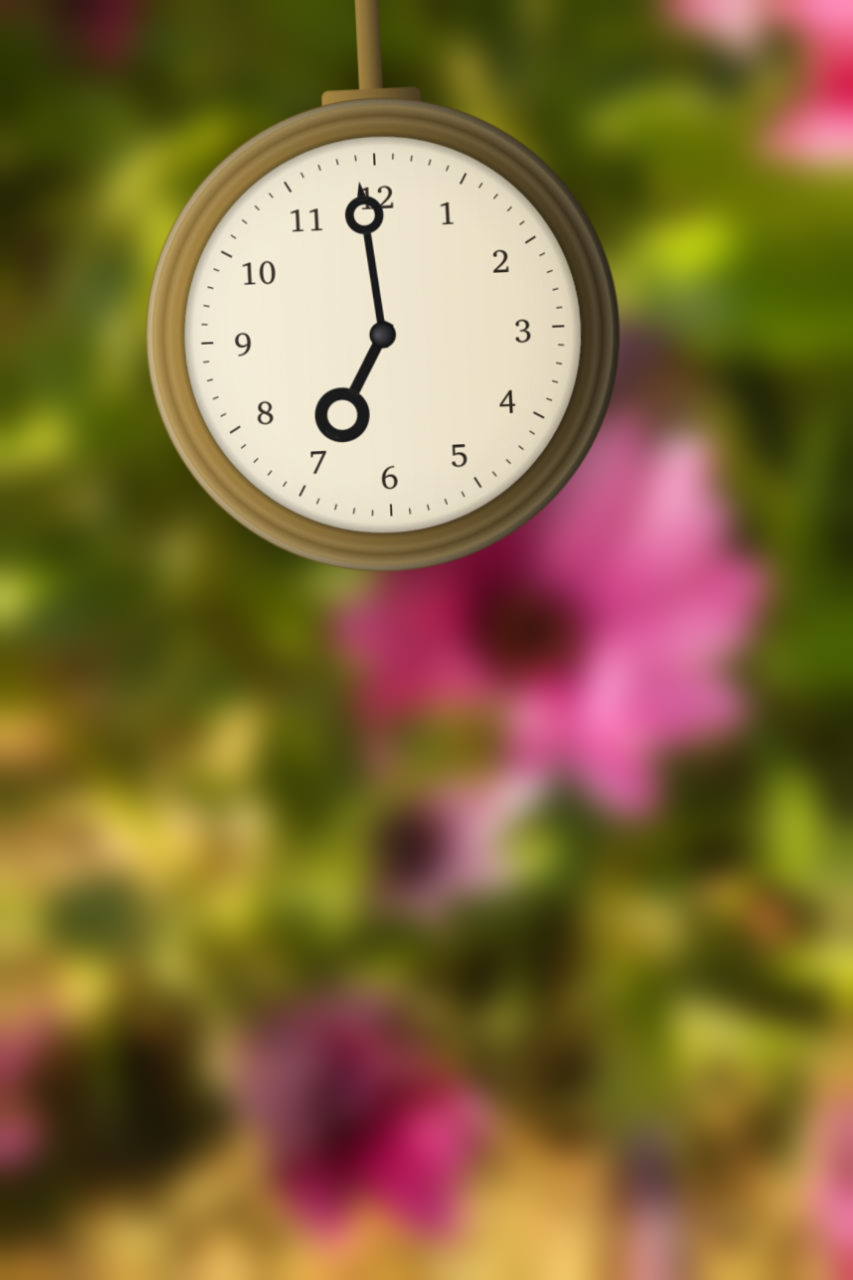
**6:59**
